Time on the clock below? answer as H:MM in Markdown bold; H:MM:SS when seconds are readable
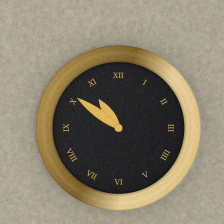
**10:51**
